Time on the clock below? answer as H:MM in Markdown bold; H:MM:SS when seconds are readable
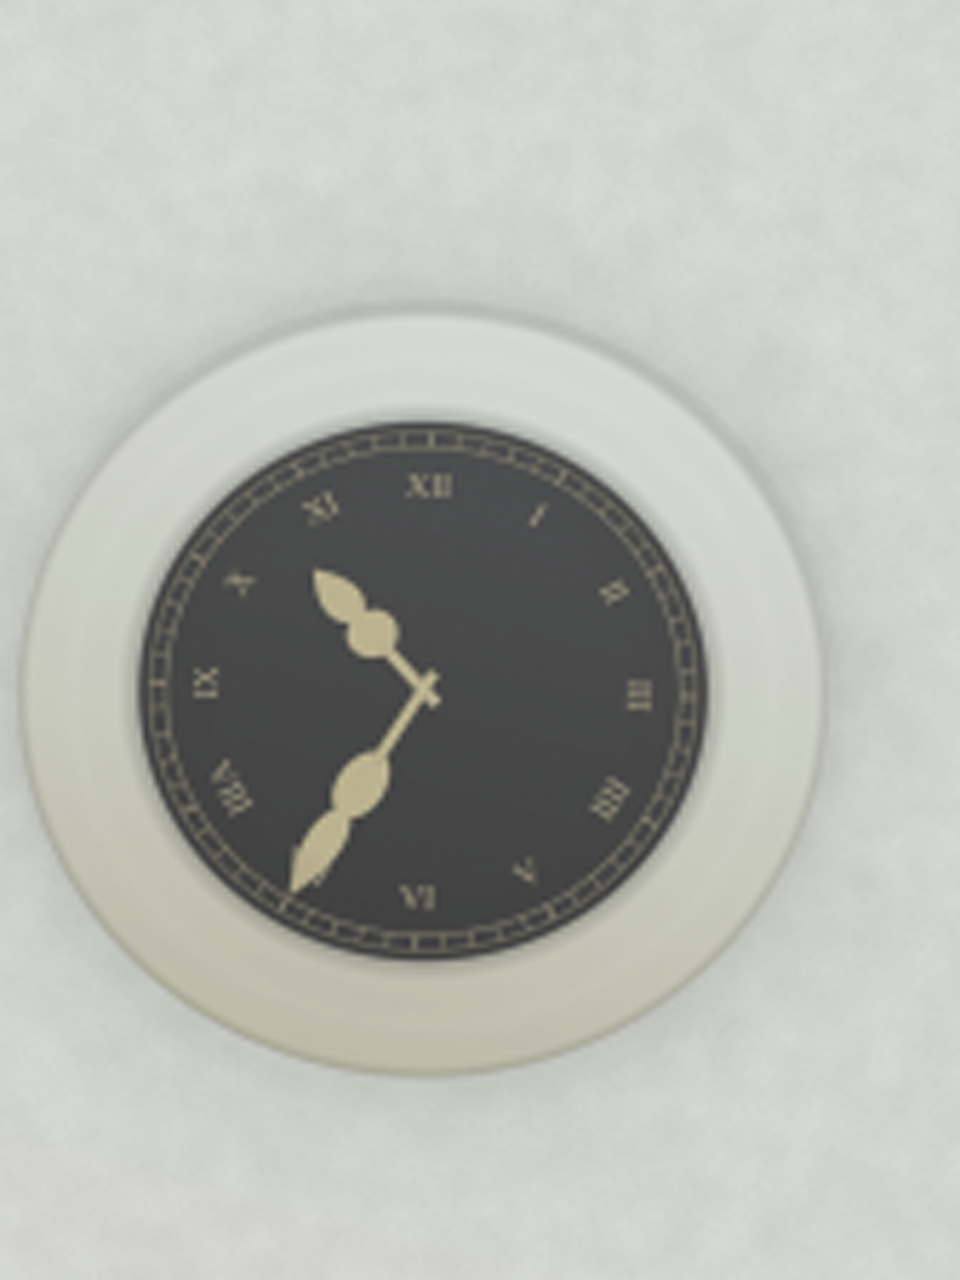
**10:35**
